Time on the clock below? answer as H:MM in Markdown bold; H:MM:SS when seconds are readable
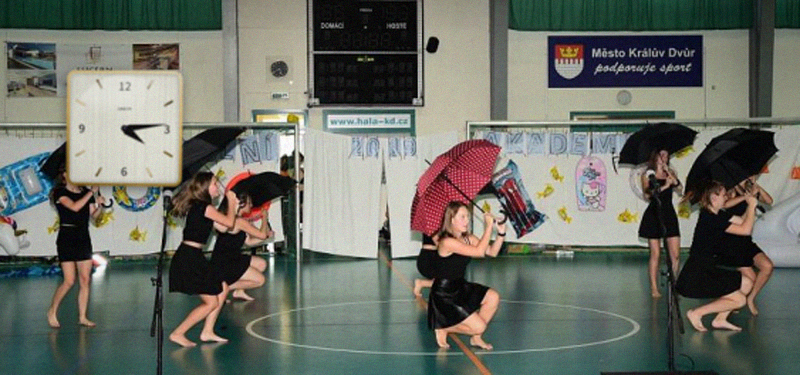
**4:14**
